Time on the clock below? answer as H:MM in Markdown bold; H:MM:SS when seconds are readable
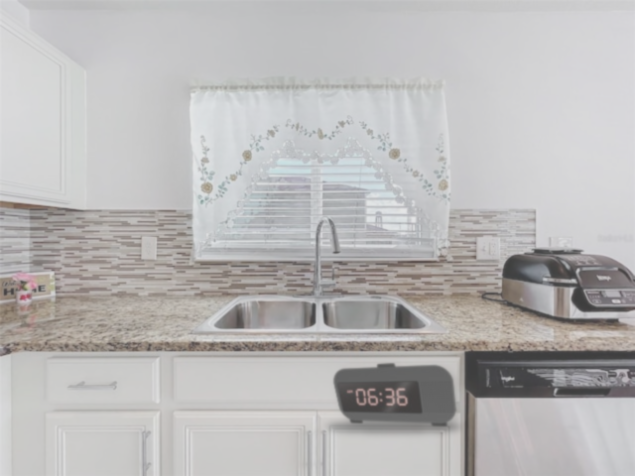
**6:36**
